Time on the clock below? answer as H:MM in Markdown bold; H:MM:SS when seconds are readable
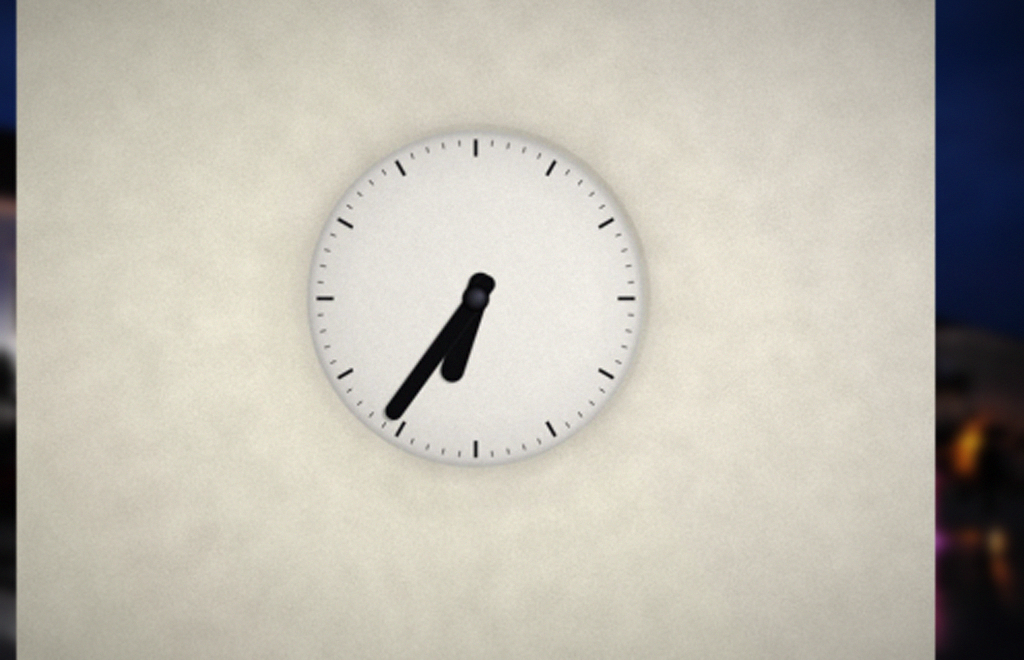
**6:36**
